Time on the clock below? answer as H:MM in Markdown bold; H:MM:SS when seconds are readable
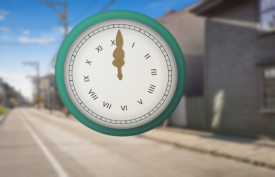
**12:01**
